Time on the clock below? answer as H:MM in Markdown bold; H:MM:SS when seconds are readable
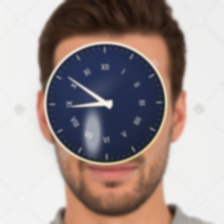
**8:51**
